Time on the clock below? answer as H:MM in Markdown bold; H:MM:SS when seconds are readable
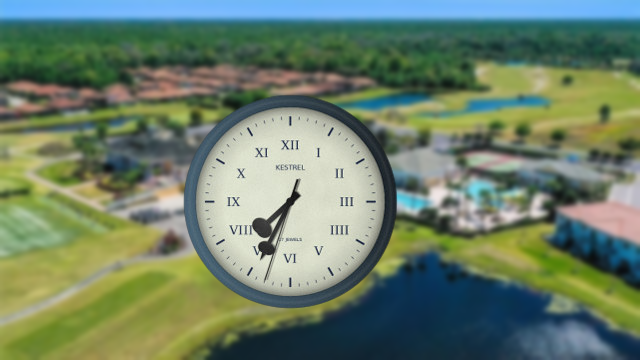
**7:34:33**
